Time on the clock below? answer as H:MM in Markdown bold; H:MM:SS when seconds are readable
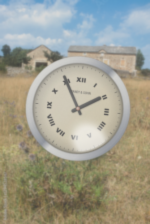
**1:55**
